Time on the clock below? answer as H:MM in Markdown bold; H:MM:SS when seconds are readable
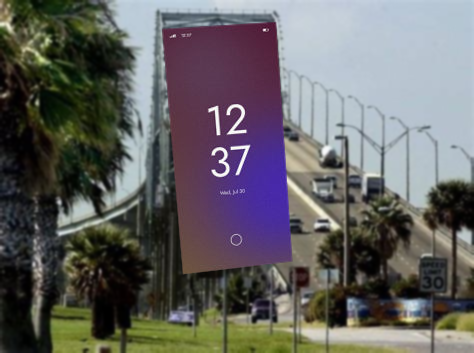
**12:37**
